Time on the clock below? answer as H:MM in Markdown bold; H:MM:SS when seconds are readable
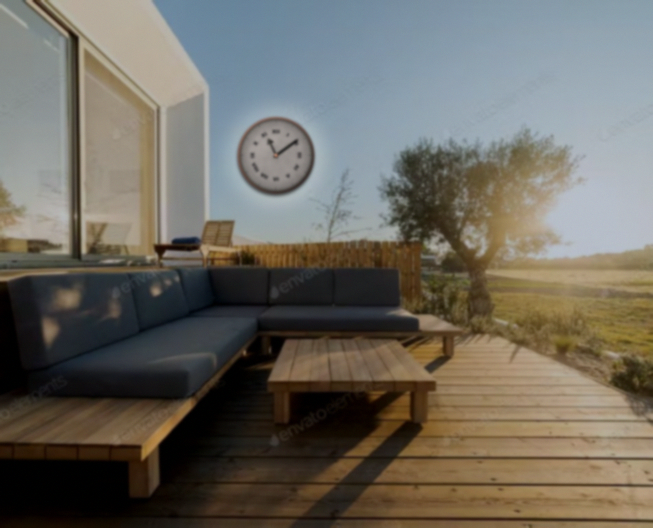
**11:09**
